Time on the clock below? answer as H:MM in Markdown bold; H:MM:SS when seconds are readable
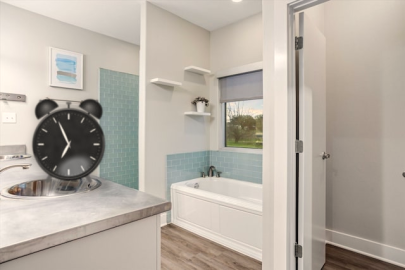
**6:56**
